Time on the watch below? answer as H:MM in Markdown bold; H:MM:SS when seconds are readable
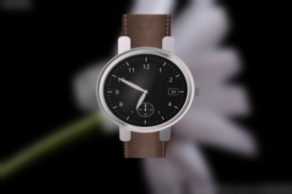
**6:50**
